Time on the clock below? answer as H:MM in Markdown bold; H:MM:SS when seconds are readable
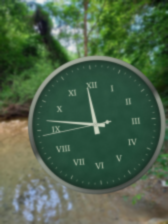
**11:46:44**
